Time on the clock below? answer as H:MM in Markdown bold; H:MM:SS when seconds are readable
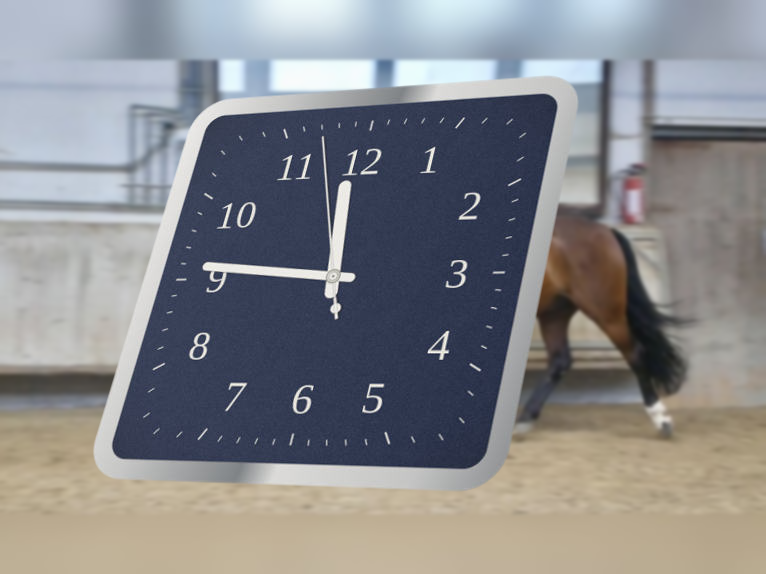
**11:45:57**
